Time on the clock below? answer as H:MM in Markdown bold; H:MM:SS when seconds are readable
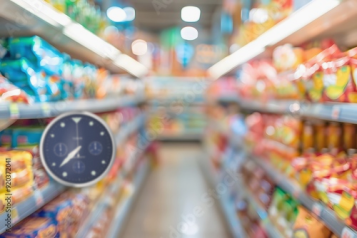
**7:38**
